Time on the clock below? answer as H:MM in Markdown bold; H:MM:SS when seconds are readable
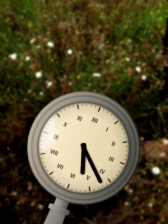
**5:22**
